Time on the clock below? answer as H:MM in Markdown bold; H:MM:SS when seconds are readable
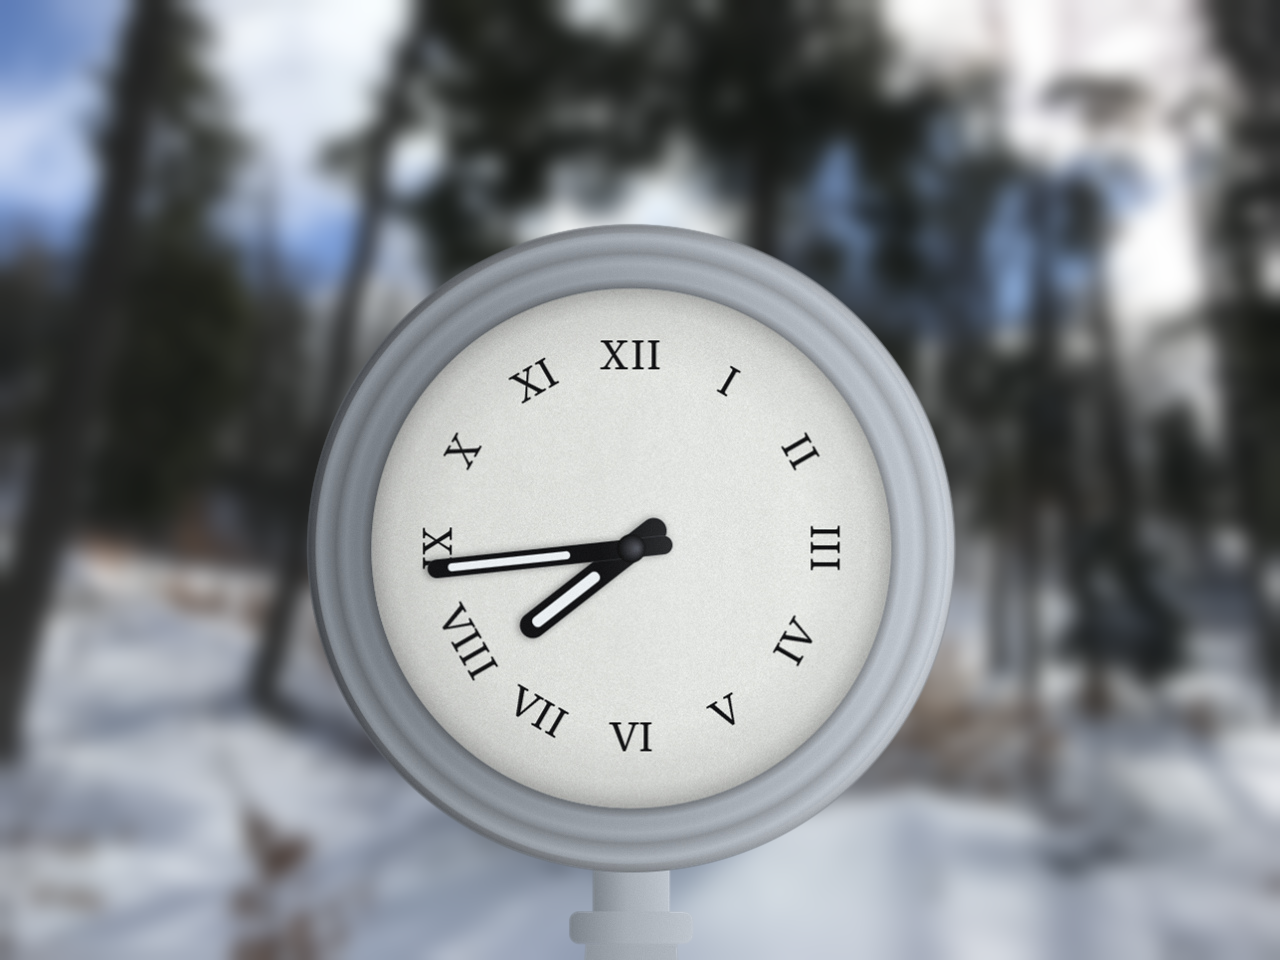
**7:44**
